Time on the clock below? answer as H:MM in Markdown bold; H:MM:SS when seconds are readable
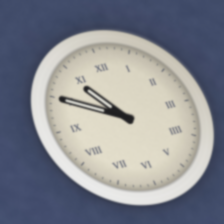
**10:50**
